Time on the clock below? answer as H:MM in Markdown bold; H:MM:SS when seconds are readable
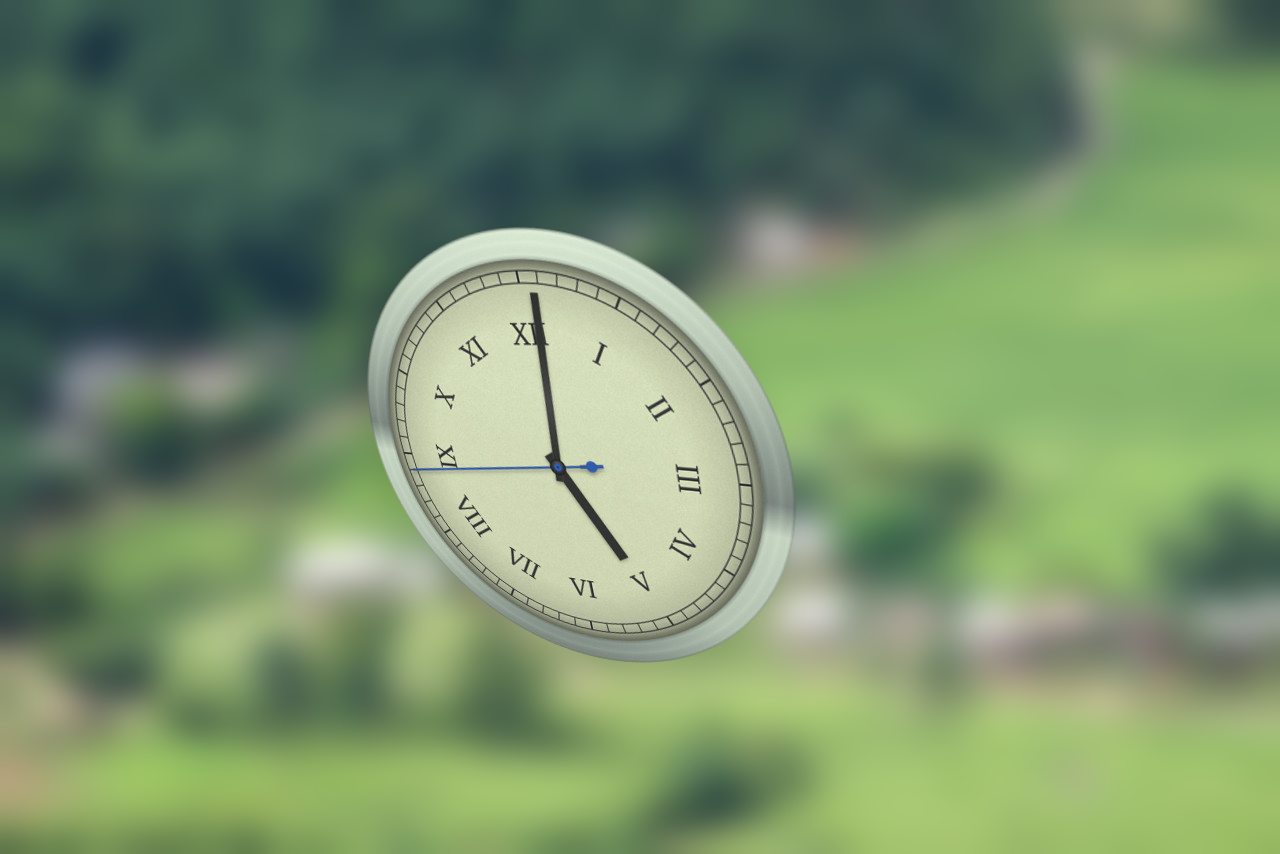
**5:00:44**
